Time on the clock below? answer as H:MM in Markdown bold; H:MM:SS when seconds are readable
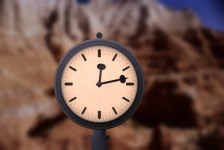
**12:13**
